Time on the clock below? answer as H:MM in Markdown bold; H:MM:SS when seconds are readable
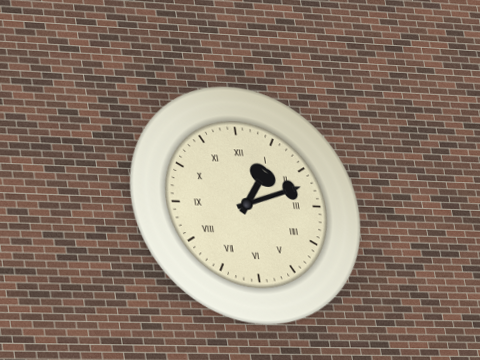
**1:12**
